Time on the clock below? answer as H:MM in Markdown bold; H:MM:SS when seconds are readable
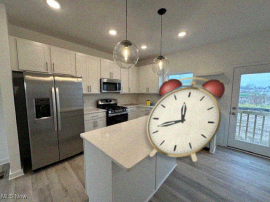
**11:42**
